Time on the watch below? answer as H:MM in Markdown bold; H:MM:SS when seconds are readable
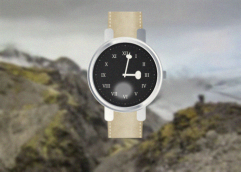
**3:02**
